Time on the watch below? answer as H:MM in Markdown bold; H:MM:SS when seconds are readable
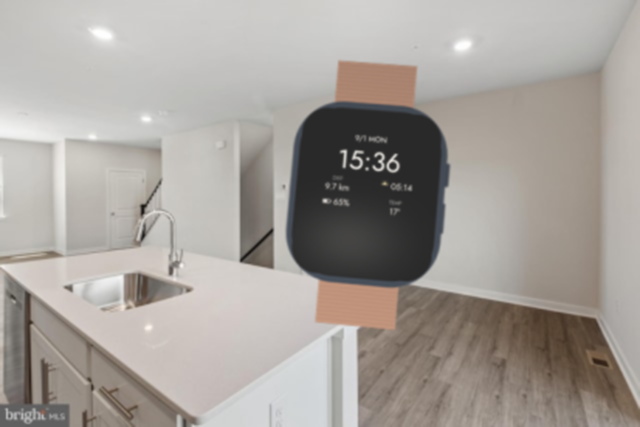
**15:36**
